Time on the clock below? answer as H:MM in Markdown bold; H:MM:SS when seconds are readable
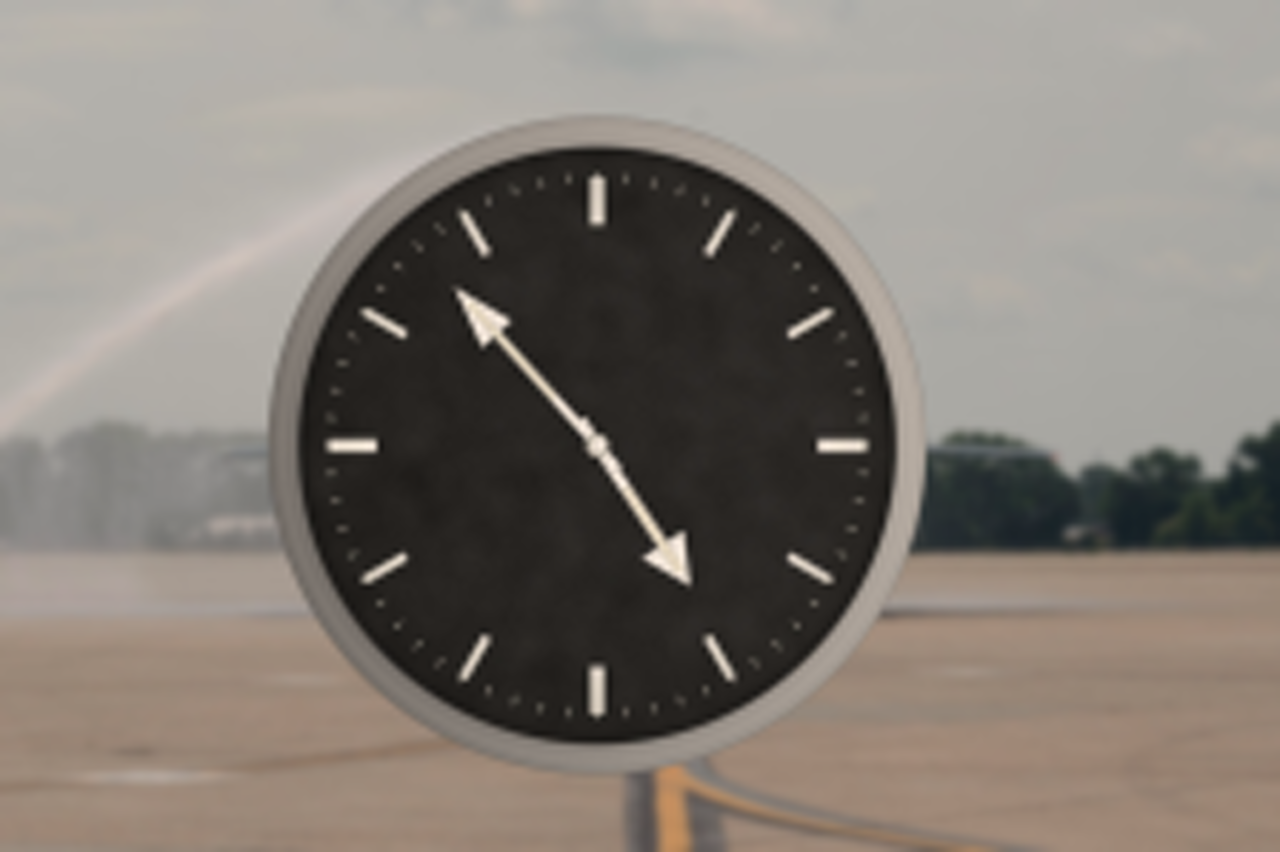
**4:53**
